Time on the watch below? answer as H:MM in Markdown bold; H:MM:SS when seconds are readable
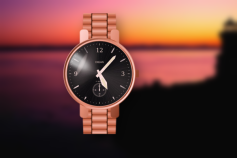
**5:07**
